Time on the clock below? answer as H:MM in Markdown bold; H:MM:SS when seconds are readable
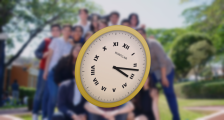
**3:12**
